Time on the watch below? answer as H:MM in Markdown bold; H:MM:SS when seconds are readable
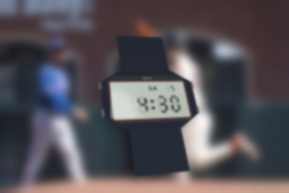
**4:30**
